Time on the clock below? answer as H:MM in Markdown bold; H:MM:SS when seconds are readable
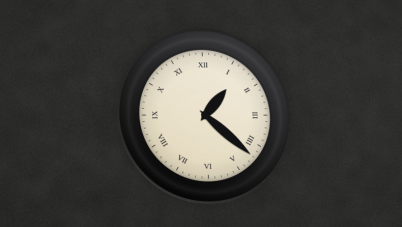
**1:22**
